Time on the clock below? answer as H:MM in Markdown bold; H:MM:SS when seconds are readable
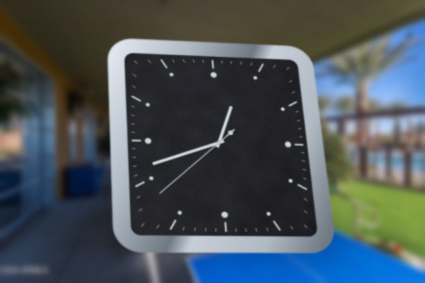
**12:41:38**
